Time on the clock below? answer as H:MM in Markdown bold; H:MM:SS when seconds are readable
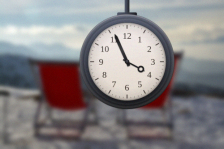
**3:56**
